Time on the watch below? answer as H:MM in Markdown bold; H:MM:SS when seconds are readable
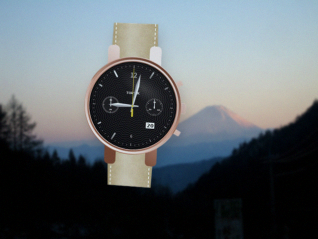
**9:02**
